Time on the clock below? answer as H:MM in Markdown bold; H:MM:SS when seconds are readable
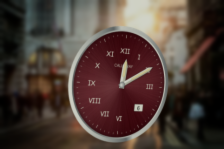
**12:10**
